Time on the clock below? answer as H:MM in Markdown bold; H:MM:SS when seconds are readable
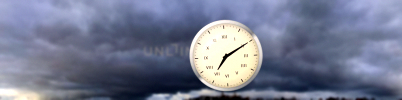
**7:10**
